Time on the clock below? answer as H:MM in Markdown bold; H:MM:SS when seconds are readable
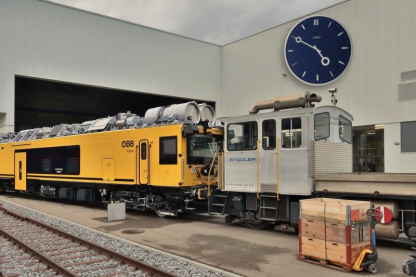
**4:50**
